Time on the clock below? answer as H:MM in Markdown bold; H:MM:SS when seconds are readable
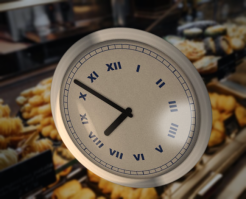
**7:52**
